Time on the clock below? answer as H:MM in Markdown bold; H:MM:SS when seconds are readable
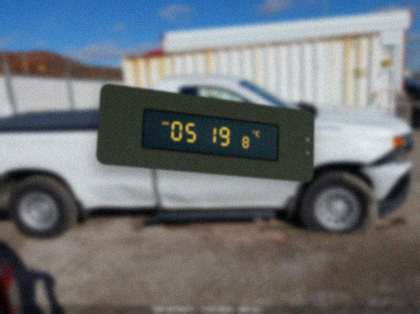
**5:19**
